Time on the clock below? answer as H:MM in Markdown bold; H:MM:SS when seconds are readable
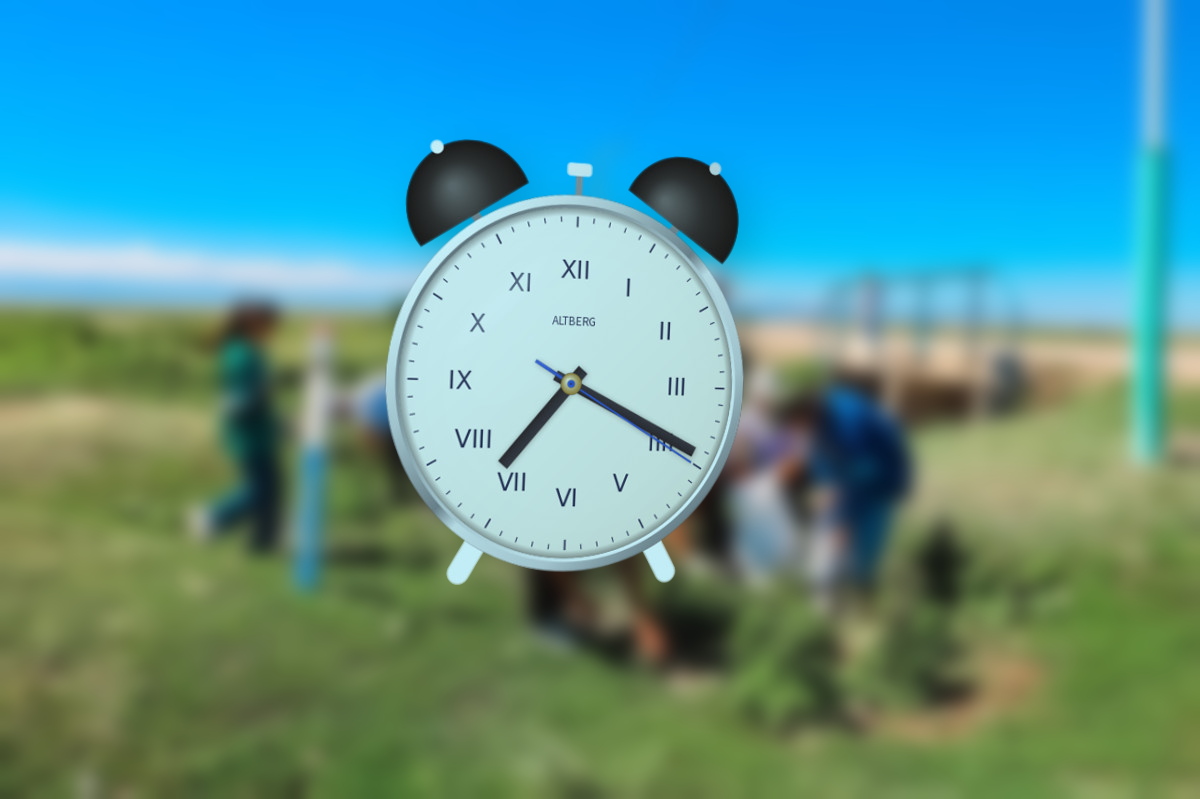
**7:19:20**
